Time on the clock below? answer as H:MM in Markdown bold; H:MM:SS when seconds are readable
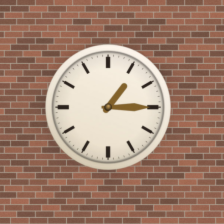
**1:15**
